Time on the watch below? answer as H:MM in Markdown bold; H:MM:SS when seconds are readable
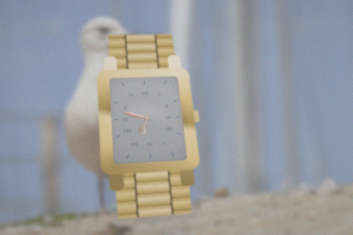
**6:48**
